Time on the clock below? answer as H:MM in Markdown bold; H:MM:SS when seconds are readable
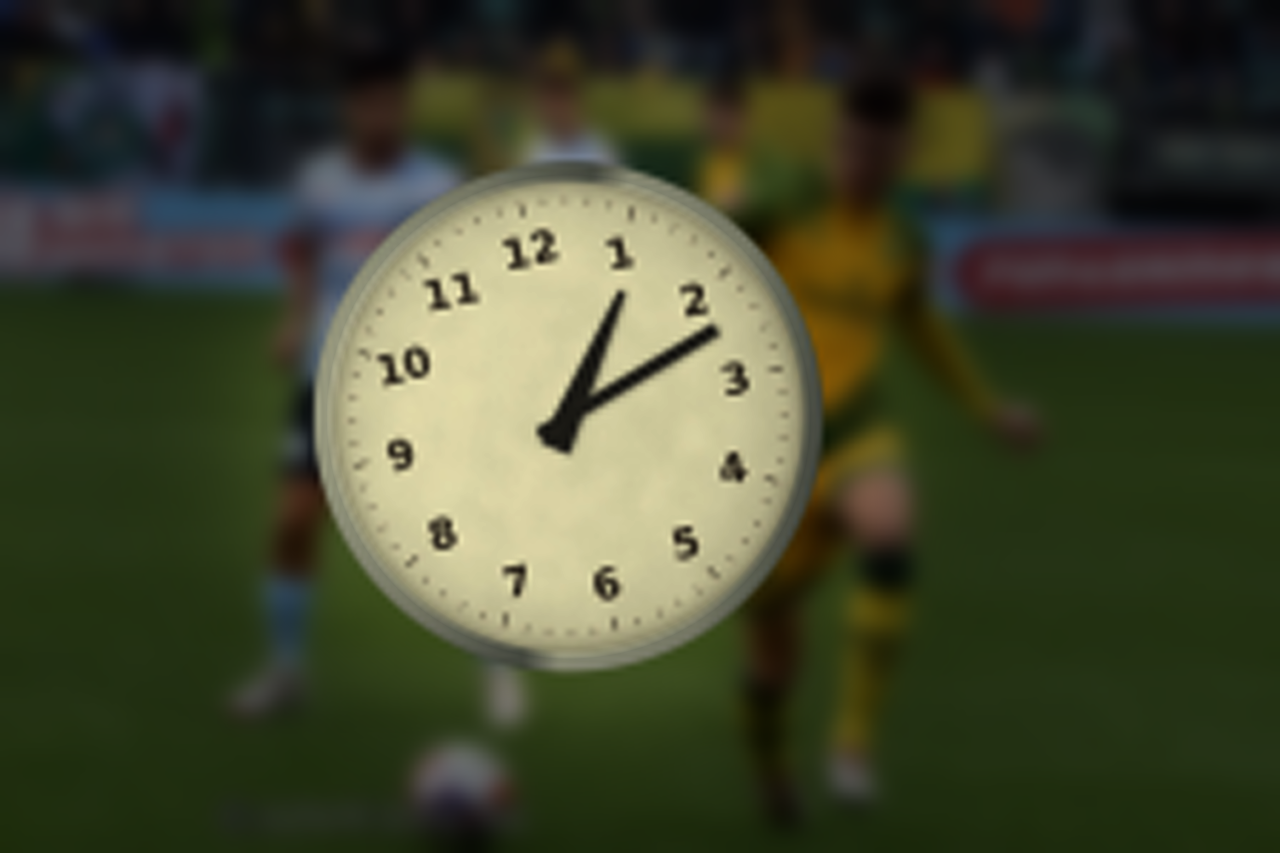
**1:12**
